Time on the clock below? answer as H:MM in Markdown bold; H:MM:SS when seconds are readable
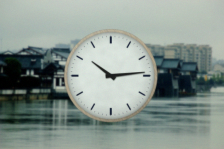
**10:14**
